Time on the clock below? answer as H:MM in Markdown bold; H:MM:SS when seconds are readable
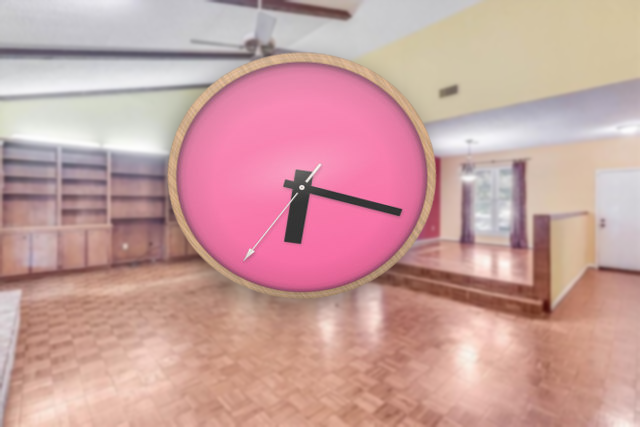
**6:17:36**
